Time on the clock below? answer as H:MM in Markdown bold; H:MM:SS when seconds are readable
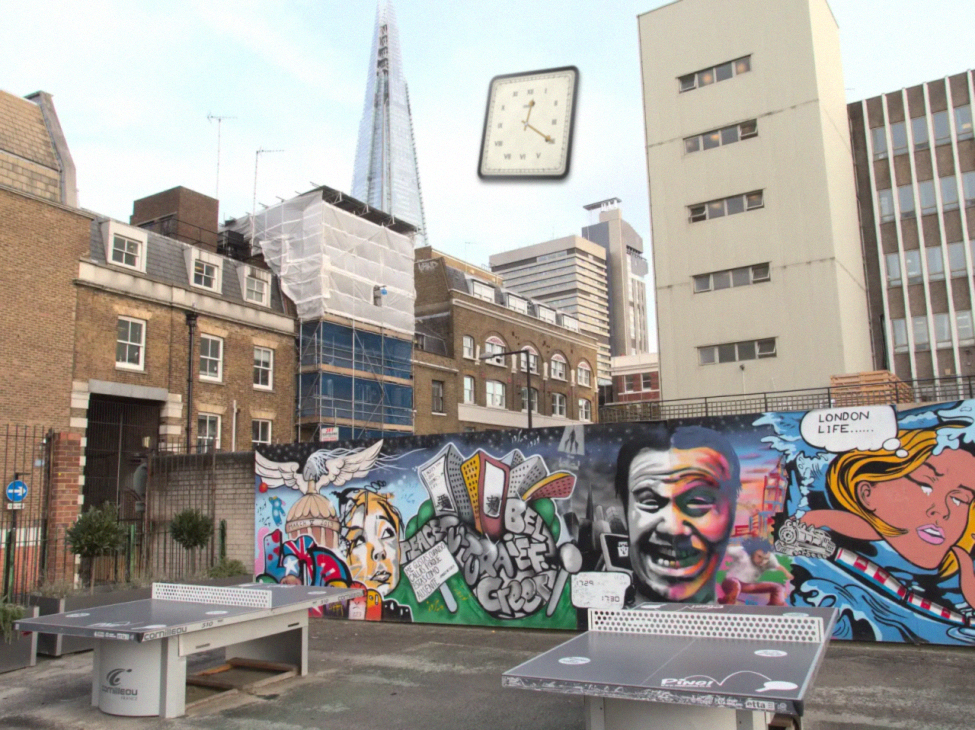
**12:20**
